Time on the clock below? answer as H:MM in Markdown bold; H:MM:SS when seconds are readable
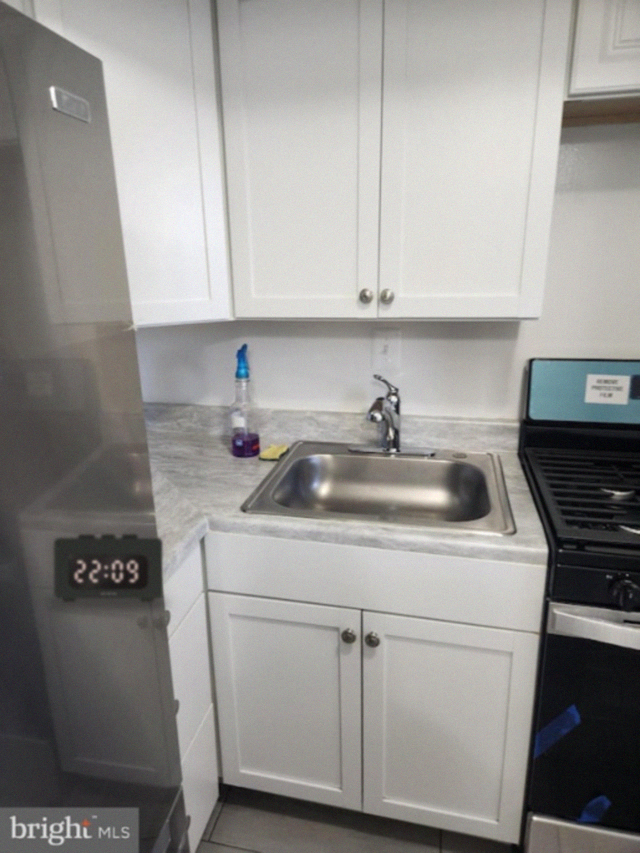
**22:09**
